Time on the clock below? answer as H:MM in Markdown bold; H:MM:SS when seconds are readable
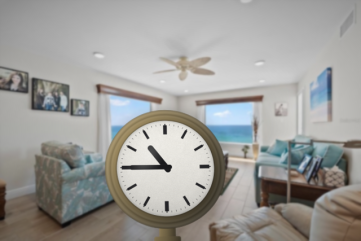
**10:45**
